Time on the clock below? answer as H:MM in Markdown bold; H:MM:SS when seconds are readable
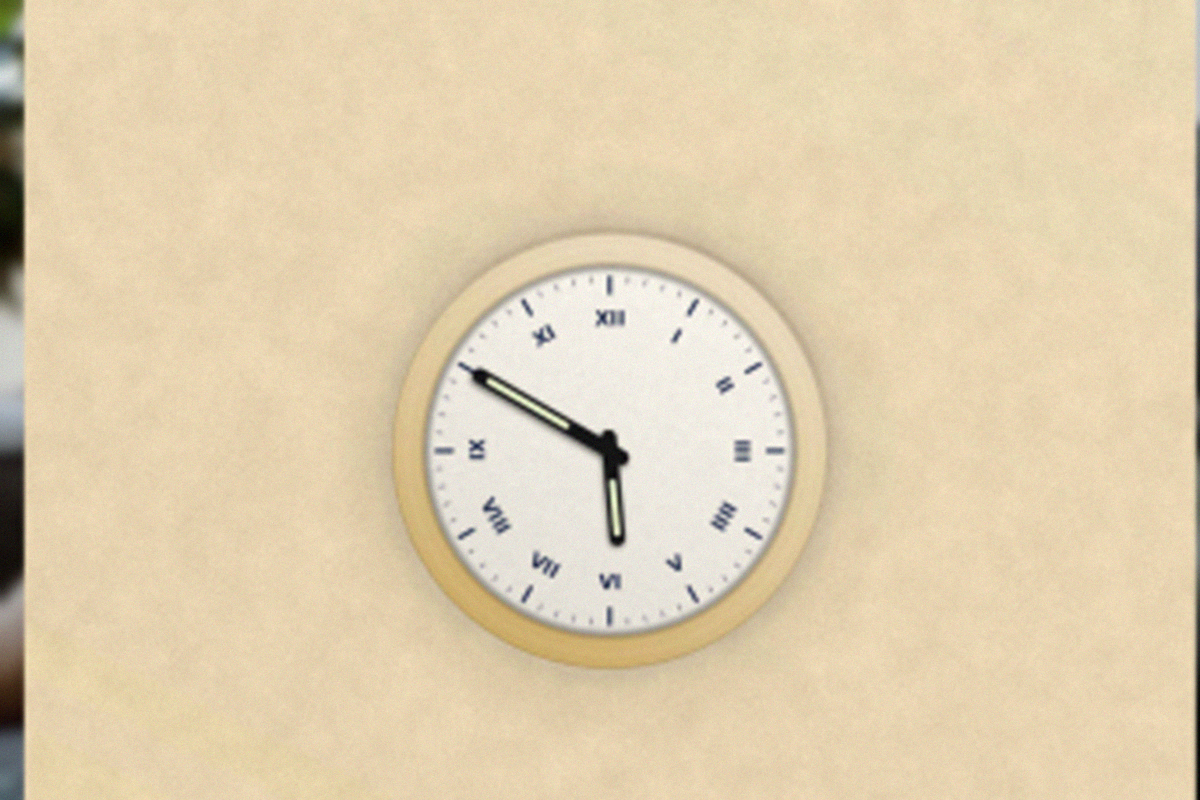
**5:50**
